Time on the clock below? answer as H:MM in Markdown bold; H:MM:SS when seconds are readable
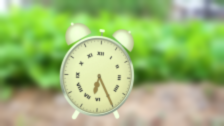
**6:25**
